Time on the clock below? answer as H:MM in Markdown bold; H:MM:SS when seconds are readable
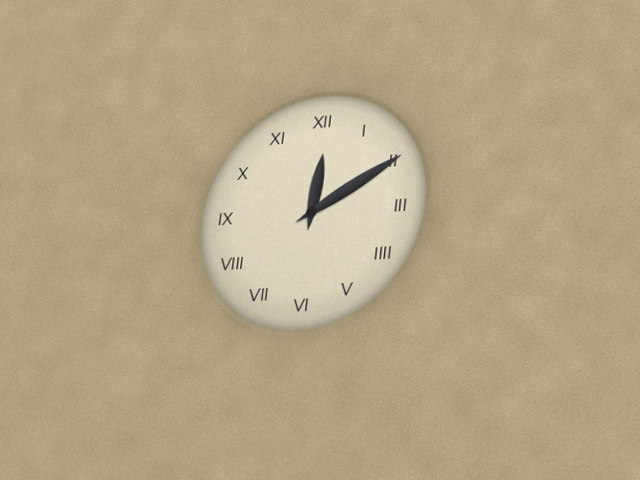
**12:10**
